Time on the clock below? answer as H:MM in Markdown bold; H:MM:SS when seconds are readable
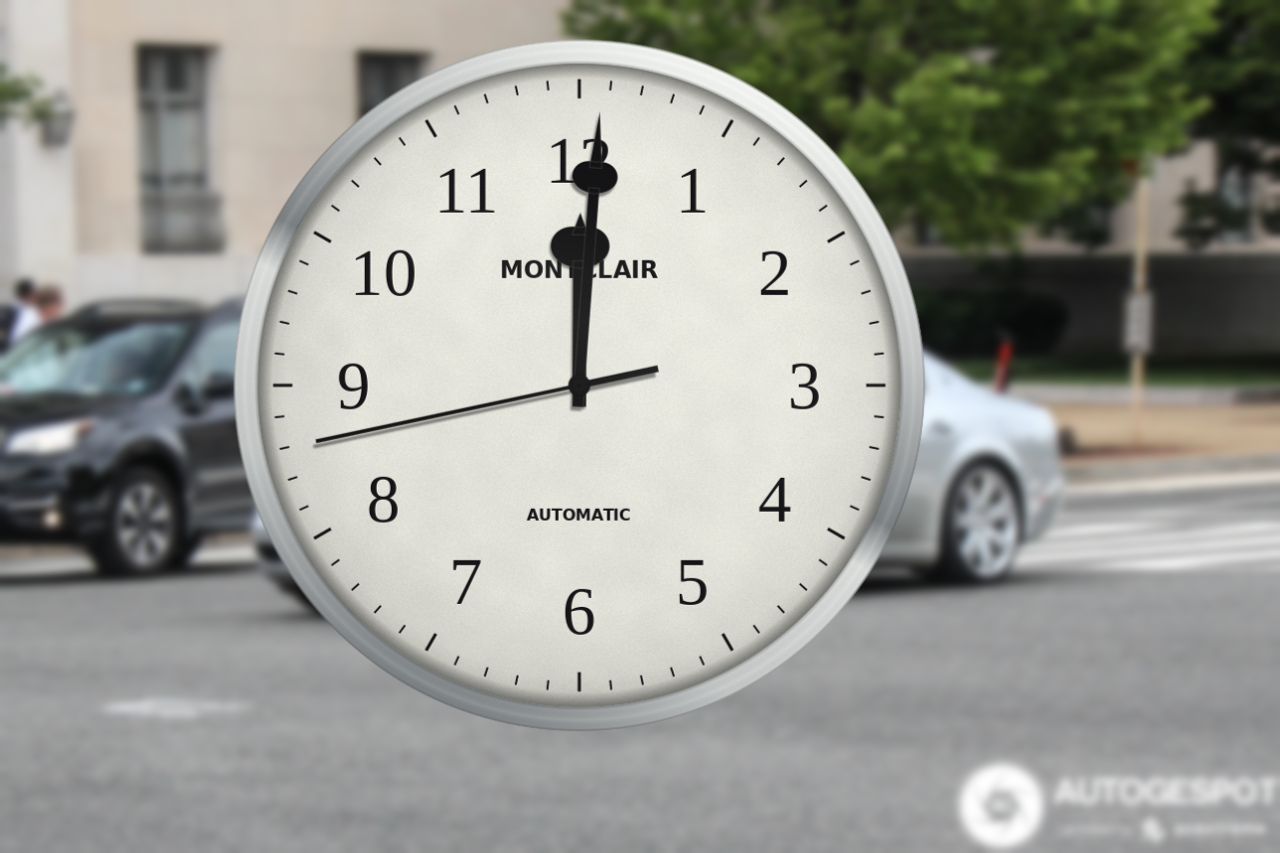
**12:00:43**
